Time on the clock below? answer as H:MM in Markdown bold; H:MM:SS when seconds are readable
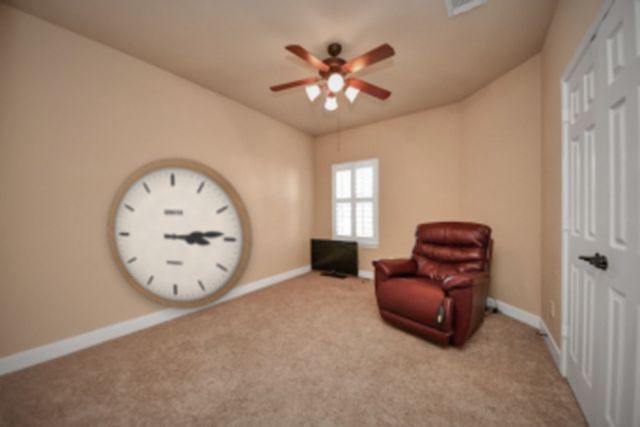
**3:14**
